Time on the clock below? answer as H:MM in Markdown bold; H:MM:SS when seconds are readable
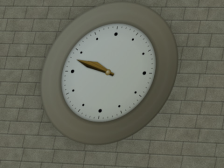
**9:48**
